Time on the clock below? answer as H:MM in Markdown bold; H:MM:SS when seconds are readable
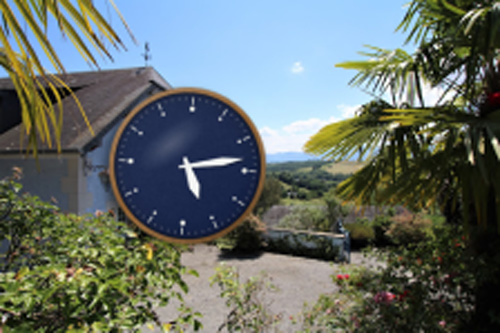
**5:13**
